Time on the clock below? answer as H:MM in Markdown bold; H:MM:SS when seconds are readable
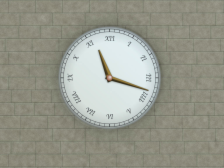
**11:18**
